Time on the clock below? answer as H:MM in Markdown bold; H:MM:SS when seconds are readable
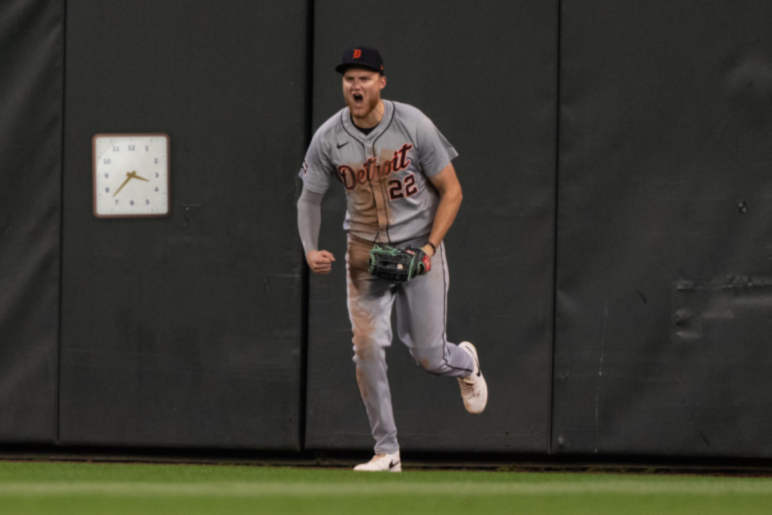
**3:37**
